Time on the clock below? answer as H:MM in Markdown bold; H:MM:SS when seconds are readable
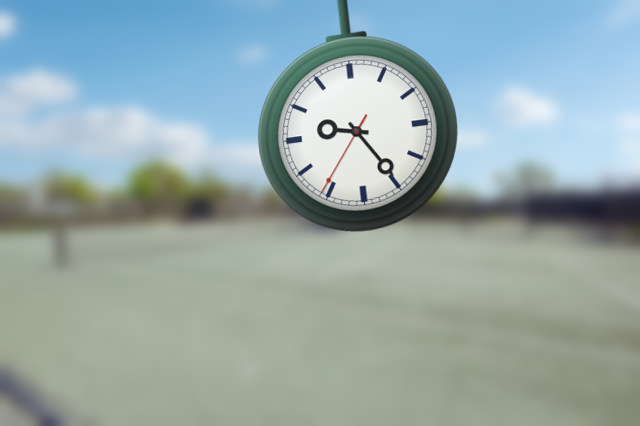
**9:24:36**
